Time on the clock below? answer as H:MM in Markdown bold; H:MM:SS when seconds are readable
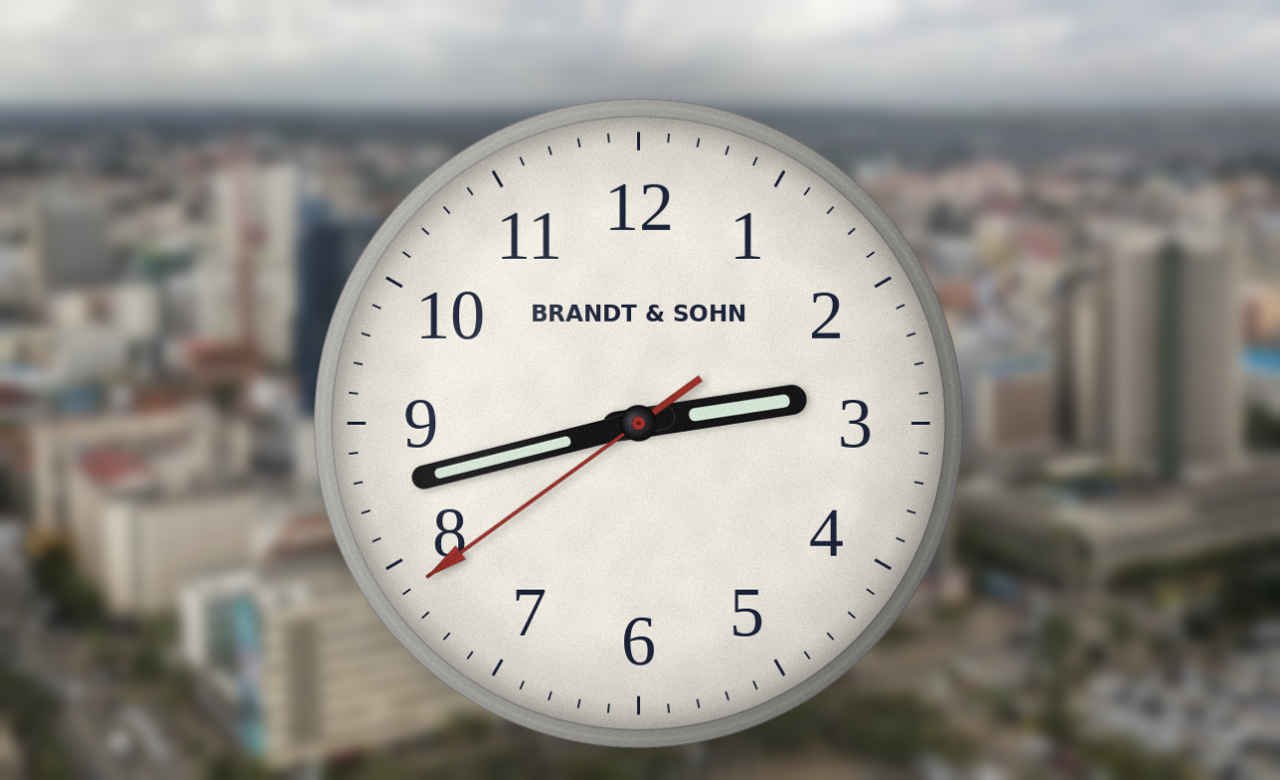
**2:42:39**
